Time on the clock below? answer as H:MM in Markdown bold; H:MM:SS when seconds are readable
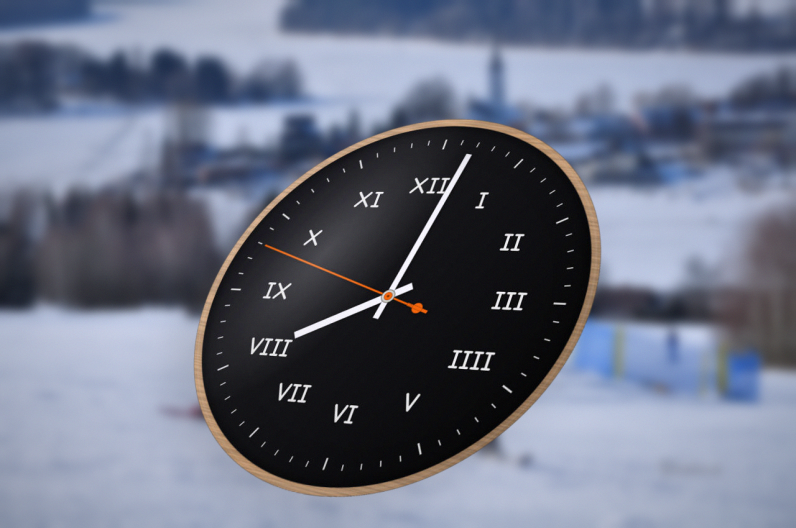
**8:01:48**
